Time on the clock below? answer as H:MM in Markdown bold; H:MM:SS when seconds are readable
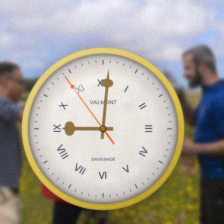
**9:00:54**
